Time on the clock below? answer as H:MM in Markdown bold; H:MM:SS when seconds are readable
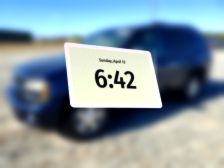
**6:42**
